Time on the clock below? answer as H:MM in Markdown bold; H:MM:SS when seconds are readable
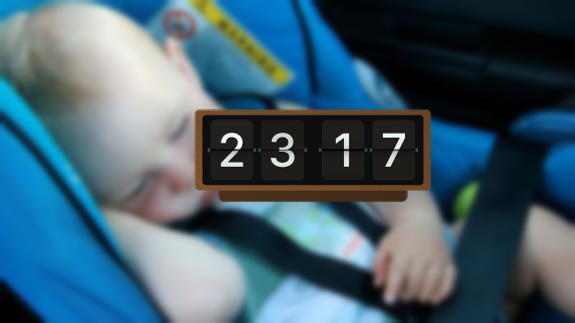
**23:17**
